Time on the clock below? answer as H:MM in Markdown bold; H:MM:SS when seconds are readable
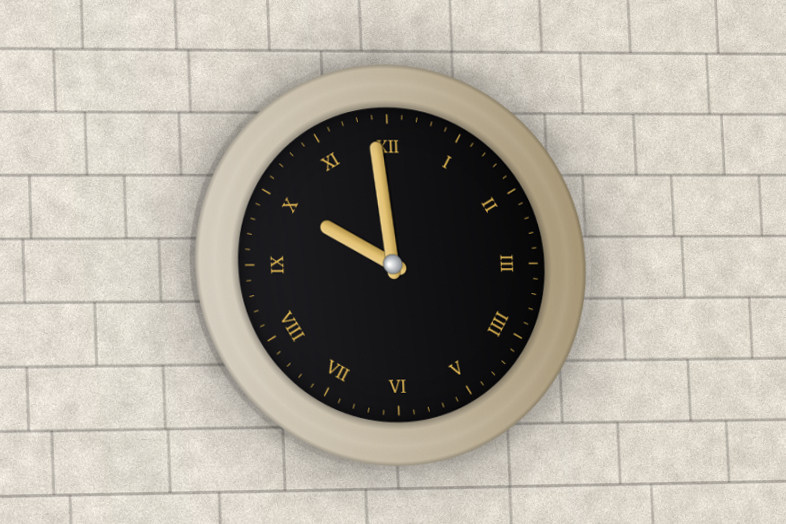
**9:59**
